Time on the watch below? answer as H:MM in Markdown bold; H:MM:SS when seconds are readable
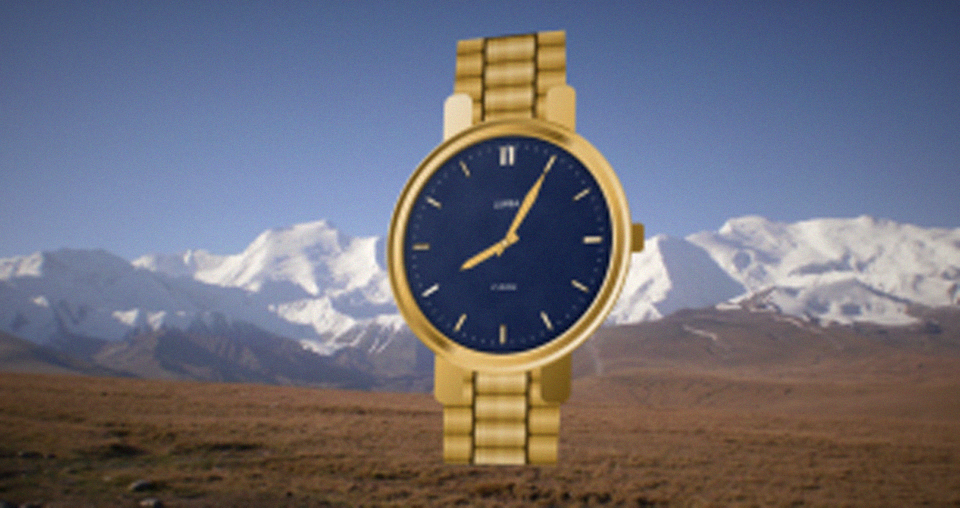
**8:05**
